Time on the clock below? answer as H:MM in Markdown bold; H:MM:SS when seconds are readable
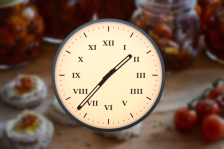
**1:37**
